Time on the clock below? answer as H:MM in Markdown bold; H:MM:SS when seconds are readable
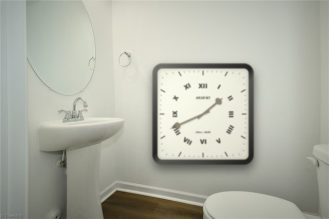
**1:41**
